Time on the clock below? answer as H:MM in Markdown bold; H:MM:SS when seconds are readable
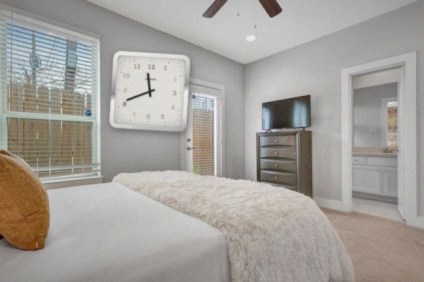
**11:41**
